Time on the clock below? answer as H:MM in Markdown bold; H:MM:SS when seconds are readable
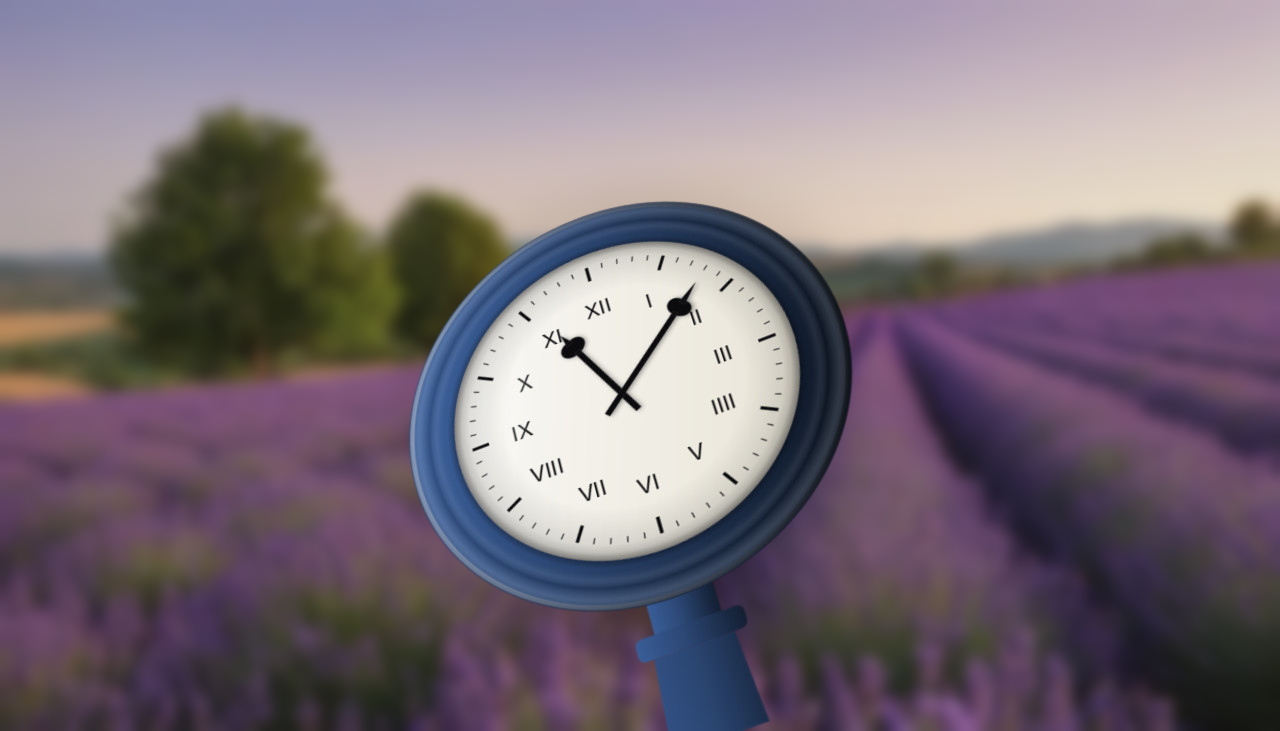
**11:08**
